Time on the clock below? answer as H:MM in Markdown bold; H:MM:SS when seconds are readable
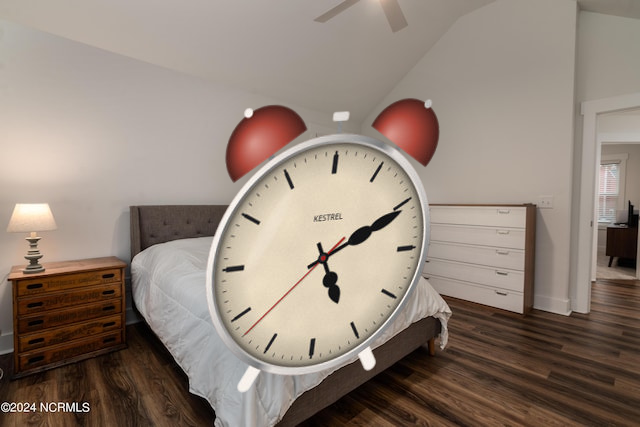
**5:10:38**
